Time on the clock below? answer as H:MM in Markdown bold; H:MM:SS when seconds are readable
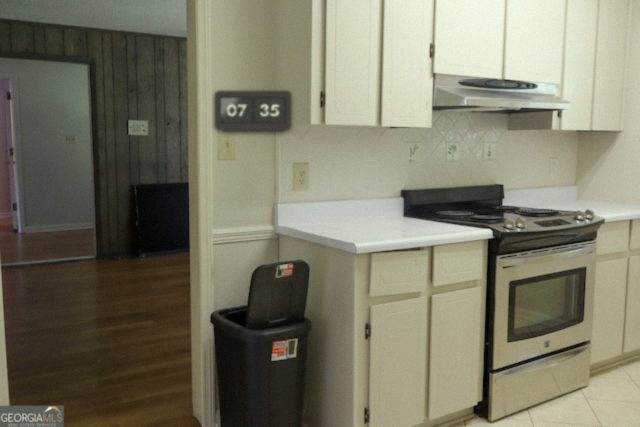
**7:35**
